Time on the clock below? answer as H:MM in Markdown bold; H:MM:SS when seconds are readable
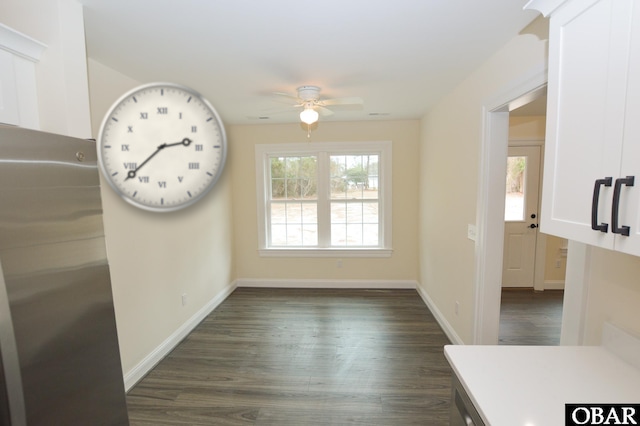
**2:38**
